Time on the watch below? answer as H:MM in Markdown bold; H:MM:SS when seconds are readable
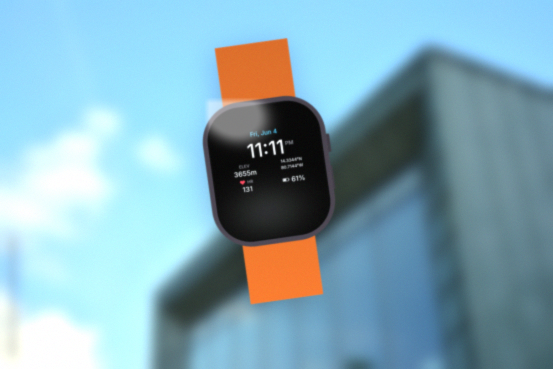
**11:11**
